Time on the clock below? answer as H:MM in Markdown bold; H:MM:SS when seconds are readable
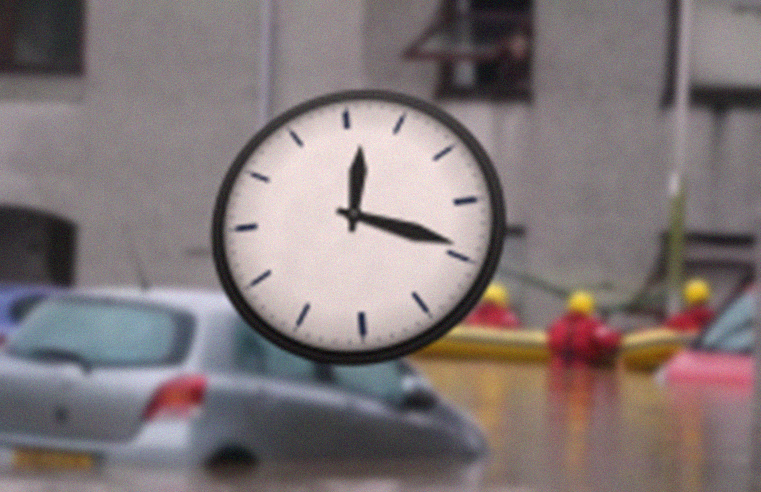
**12:19**
